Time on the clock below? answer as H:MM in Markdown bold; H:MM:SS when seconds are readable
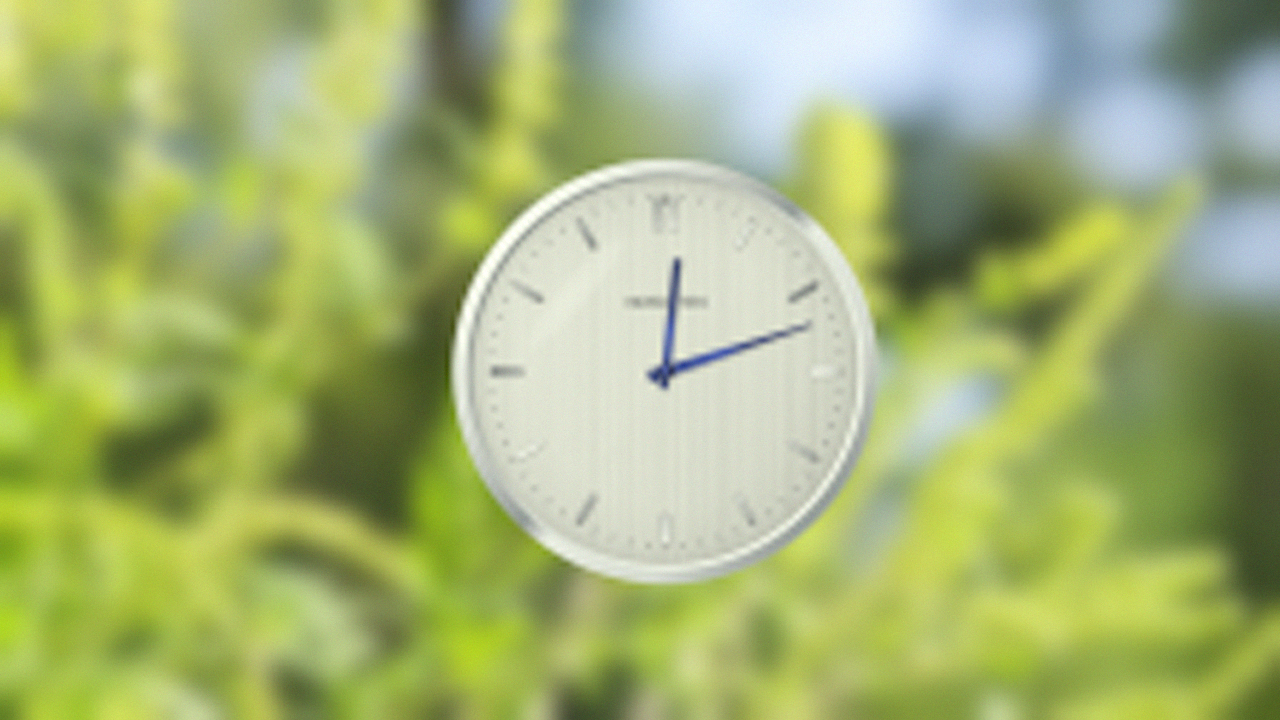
**12:12**
